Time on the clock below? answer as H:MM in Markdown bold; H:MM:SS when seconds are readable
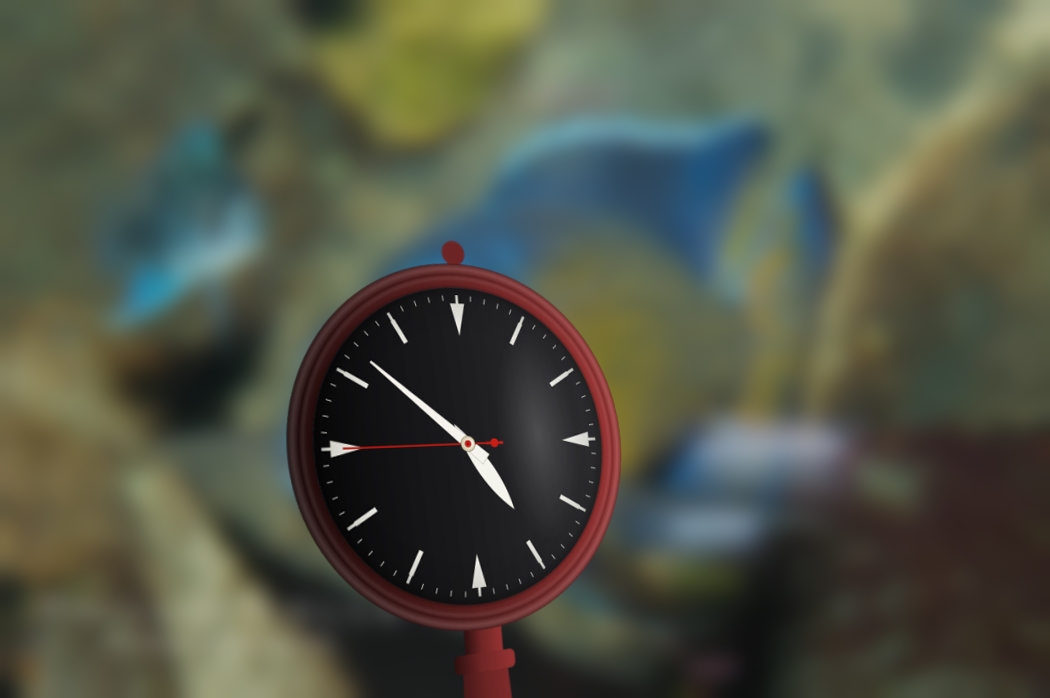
**4:51:45**
